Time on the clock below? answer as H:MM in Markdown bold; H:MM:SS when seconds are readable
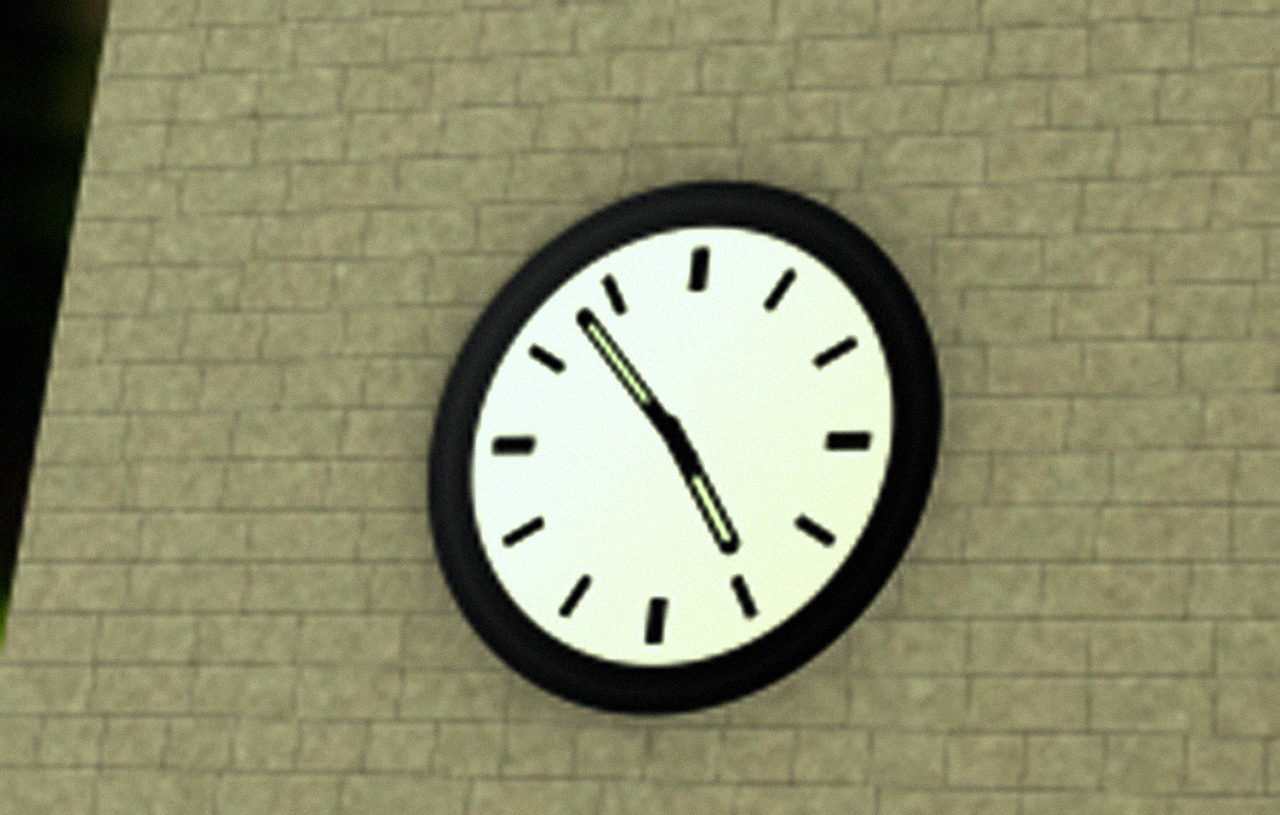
**4:53**
